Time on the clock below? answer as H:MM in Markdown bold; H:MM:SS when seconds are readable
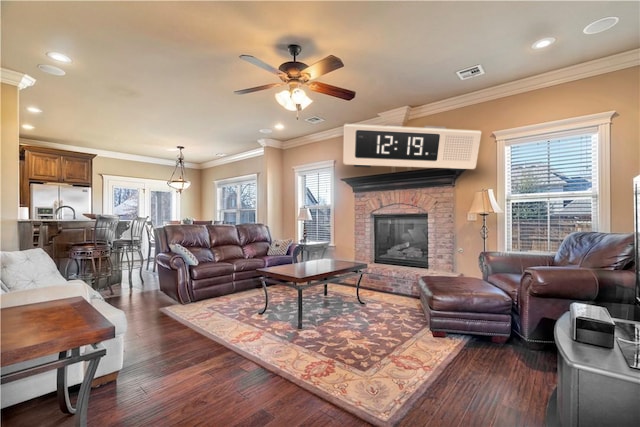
**12:19**
